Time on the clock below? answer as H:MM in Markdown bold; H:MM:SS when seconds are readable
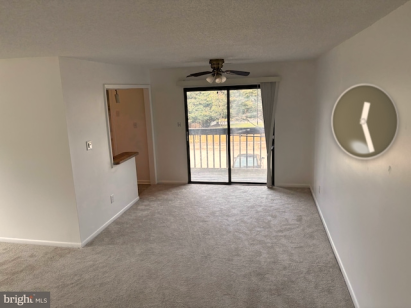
**12:27**
